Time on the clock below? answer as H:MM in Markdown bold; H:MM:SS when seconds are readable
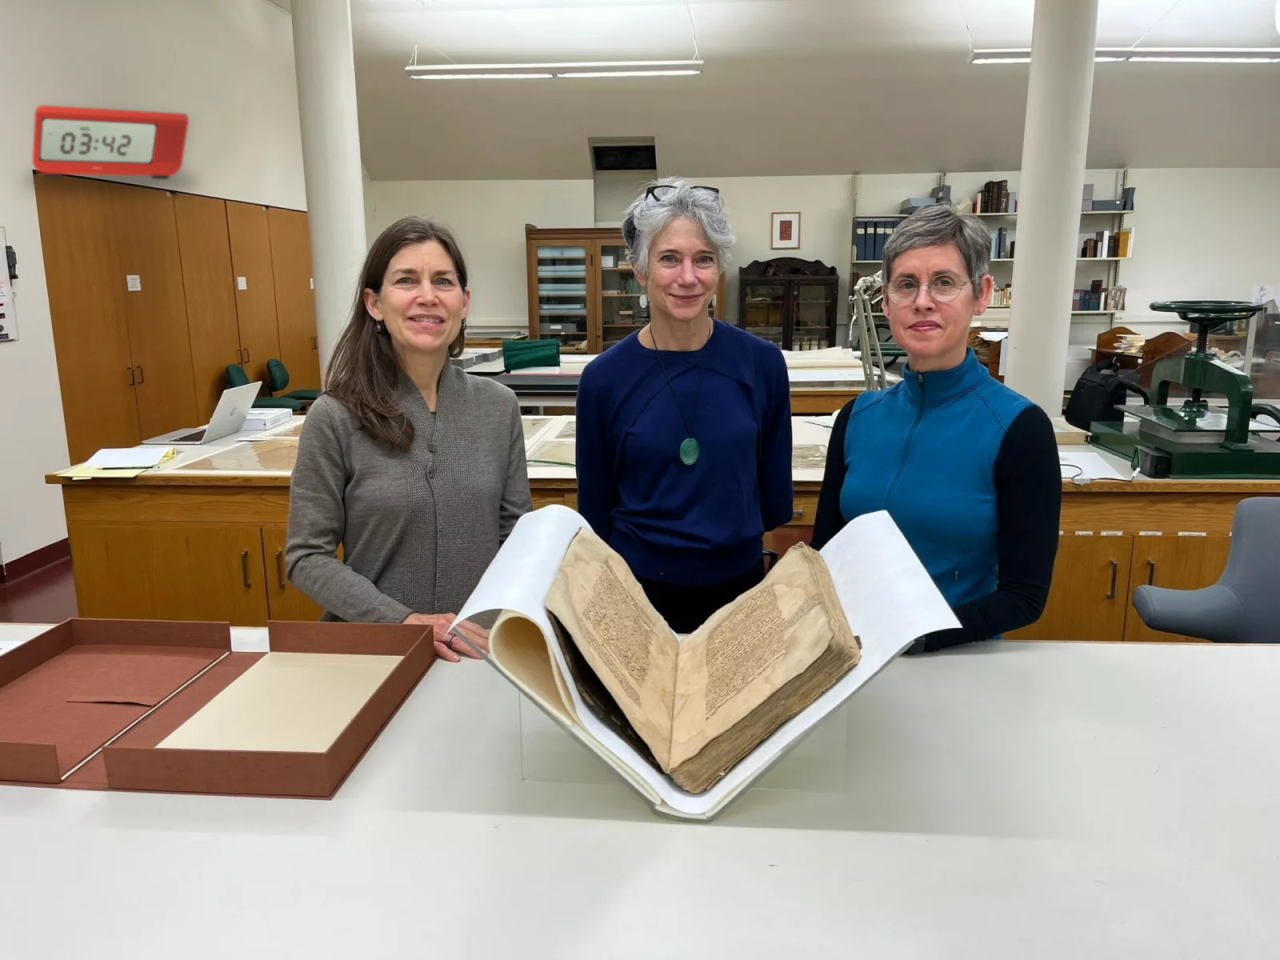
**3:42**
